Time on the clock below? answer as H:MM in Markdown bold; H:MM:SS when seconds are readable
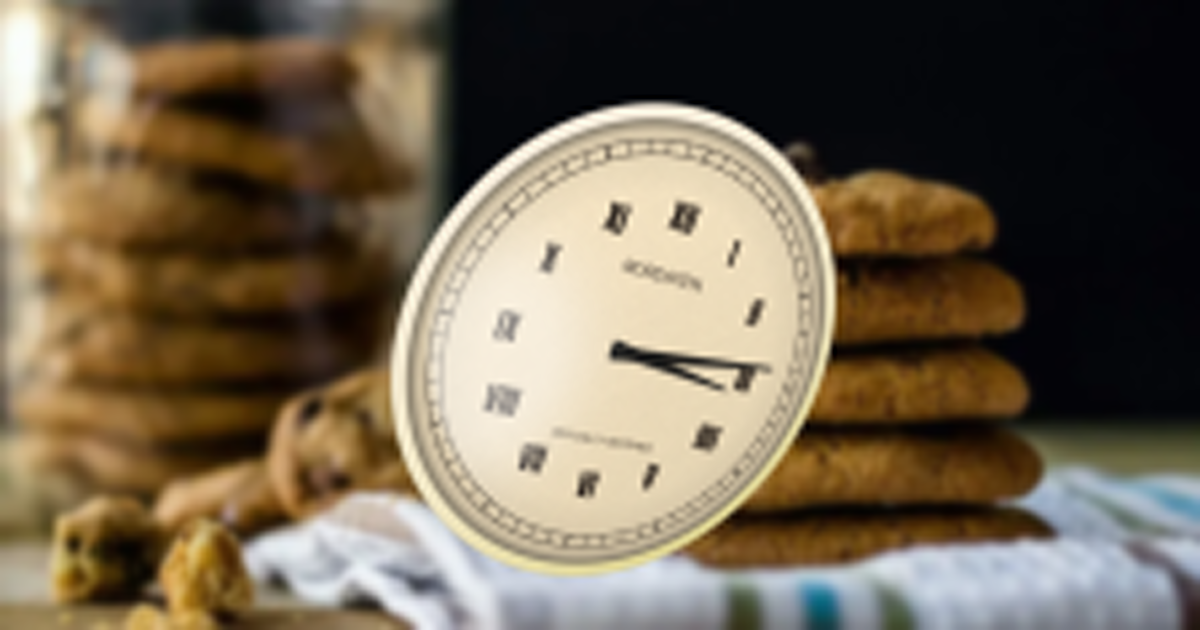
**3:14**
